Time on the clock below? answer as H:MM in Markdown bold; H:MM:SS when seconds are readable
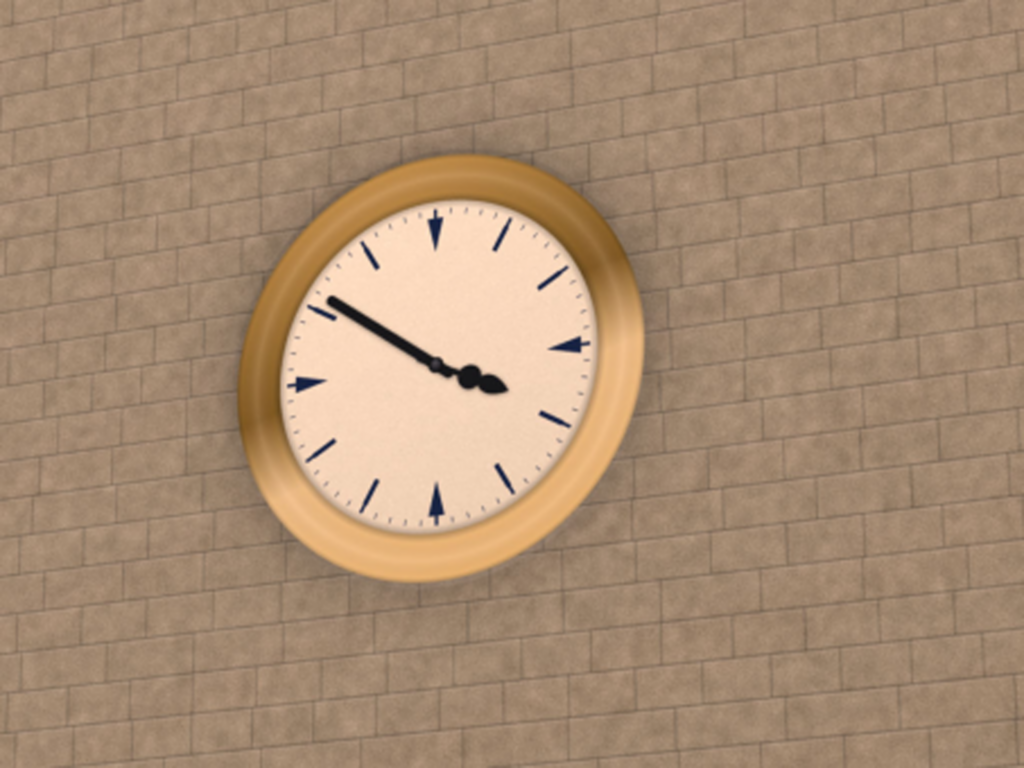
**3:51**
